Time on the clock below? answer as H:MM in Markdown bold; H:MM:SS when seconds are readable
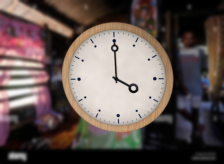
**4:00**
